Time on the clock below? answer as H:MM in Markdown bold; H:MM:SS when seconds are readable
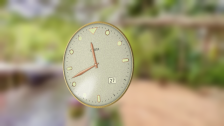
**11:42**
